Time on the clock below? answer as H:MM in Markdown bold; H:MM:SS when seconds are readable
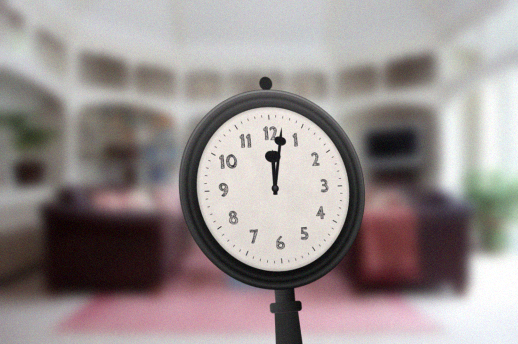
**12:02**
